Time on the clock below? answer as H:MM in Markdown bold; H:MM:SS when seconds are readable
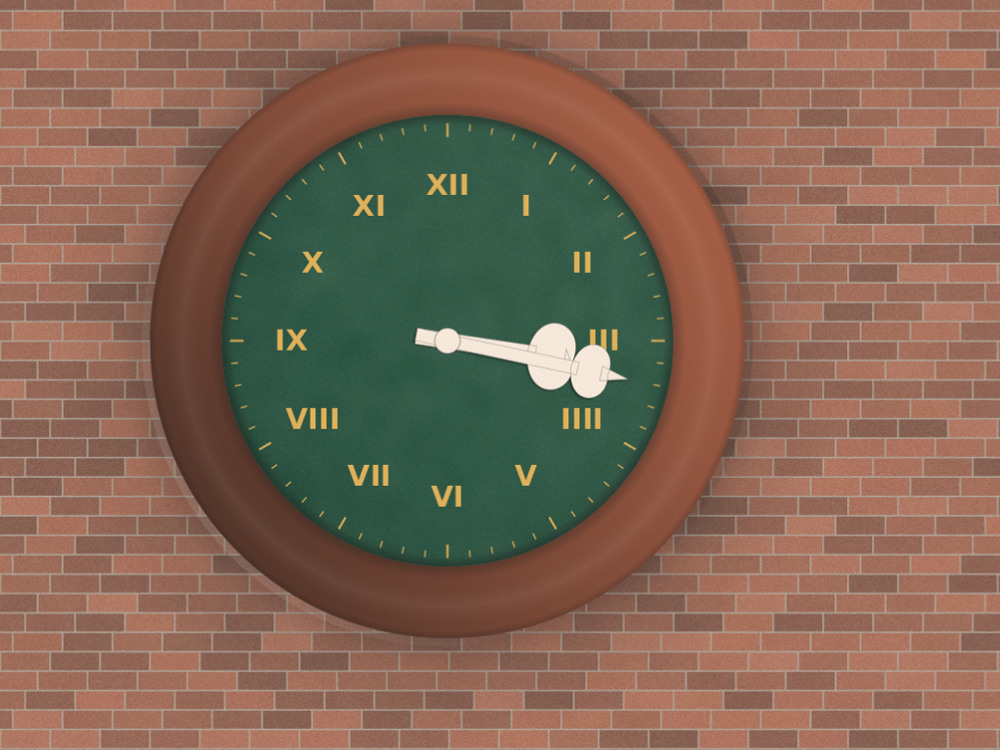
**3:17**
